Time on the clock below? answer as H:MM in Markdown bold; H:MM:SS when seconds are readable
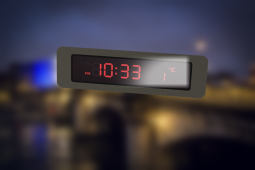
**10:33**
